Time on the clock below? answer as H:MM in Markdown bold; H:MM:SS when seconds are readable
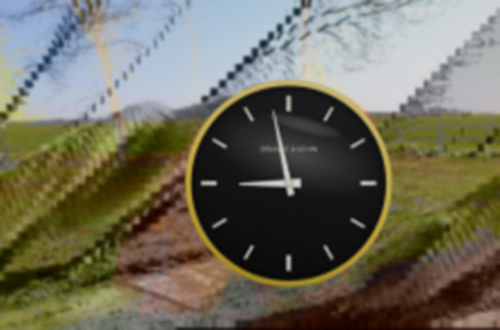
**8:58**
